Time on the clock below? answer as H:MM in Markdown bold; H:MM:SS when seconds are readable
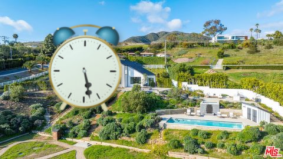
**5:28**
